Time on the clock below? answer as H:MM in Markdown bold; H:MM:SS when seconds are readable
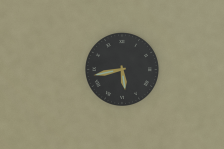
**5:43**
